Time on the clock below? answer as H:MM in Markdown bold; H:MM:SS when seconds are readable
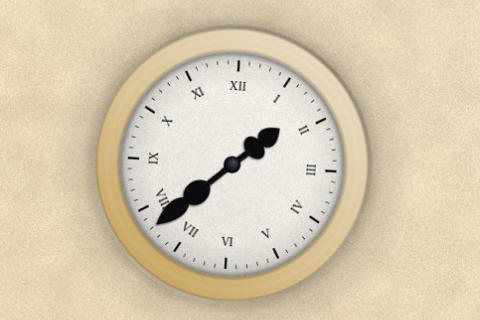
**1:38**
